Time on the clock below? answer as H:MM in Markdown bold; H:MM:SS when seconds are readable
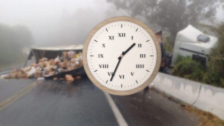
**1:34**
